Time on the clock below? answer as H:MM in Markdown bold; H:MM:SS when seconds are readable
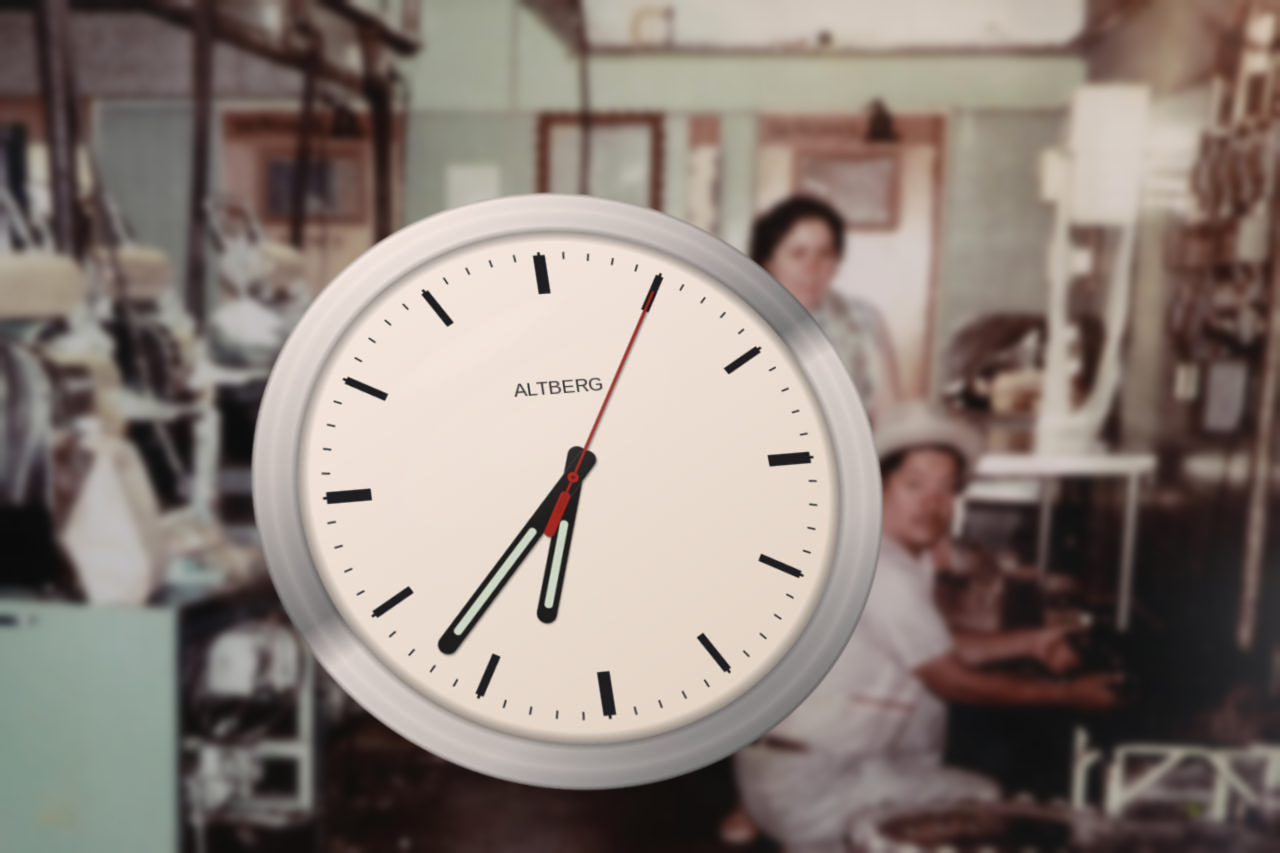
**6:37:05**
